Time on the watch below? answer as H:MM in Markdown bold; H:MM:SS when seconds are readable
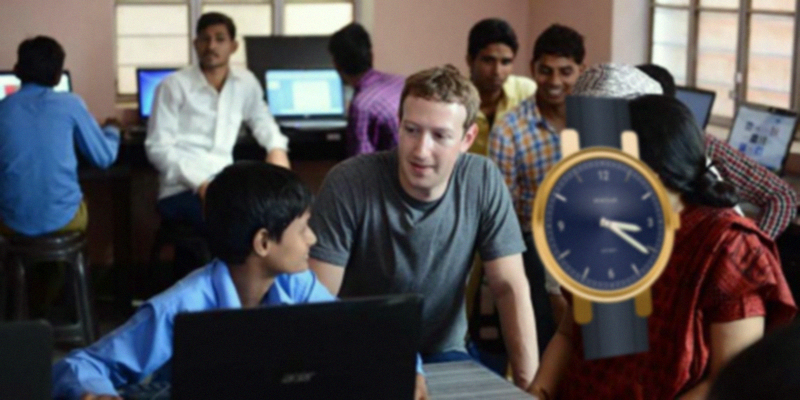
**3:21**
